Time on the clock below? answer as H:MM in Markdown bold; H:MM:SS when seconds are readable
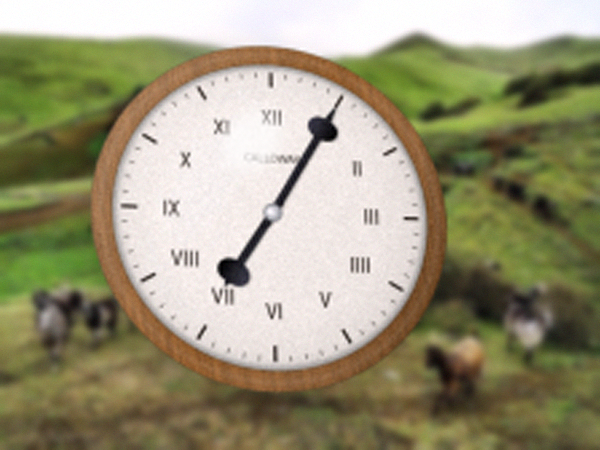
**7:05**
